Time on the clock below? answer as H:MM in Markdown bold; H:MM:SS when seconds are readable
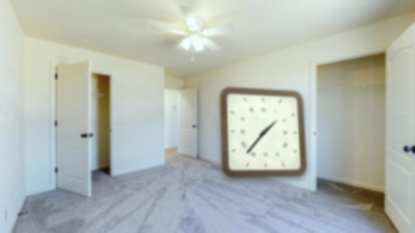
**1:37**
